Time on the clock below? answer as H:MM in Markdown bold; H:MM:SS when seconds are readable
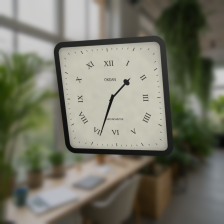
**1:34**
